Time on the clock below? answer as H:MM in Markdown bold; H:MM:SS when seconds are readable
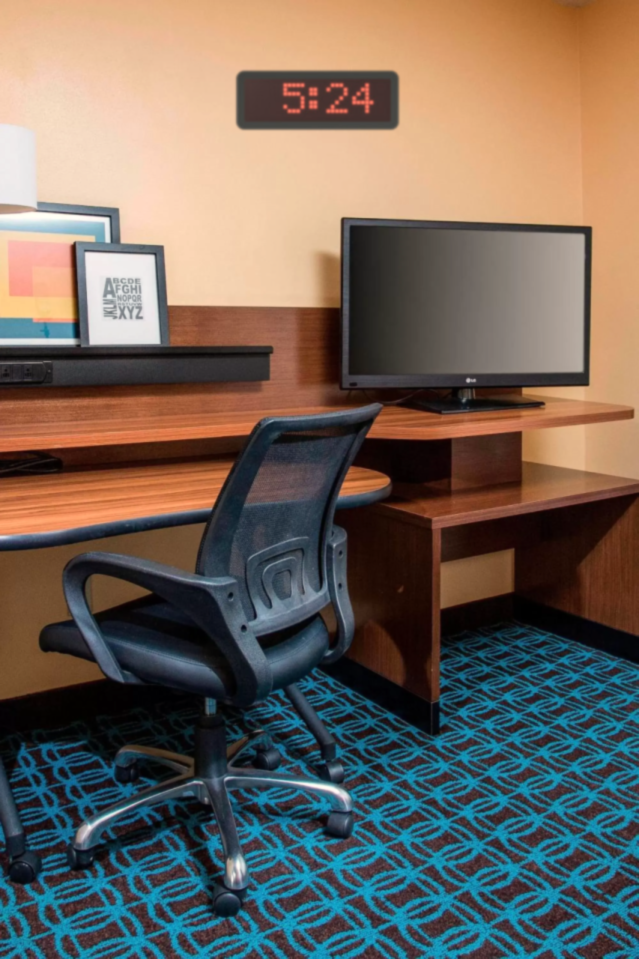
**5:24**
